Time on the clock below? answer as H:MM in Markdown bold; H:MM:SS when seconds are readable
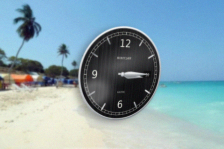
**3:15**
